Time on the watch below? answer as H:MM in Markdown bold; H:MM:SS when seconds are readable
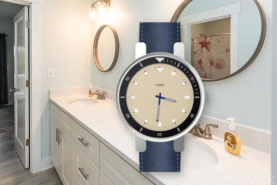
**3:31**
